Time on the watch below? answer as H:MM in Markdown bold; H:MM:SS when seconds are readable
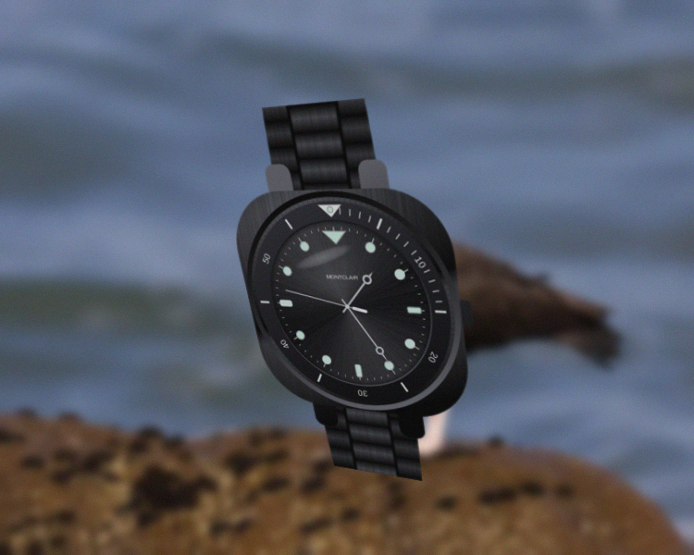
**1:24:47**
